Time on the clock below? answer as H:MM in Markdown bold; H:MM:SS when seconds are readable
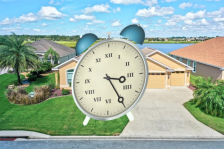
**3:25**
